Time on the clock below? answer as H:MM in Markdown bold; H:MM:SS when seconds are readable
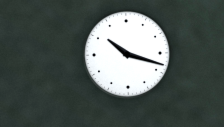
**10:18**
